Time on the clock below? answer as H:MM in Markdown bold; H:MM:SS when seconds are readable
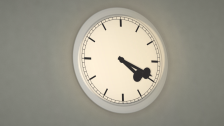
**4:19**
